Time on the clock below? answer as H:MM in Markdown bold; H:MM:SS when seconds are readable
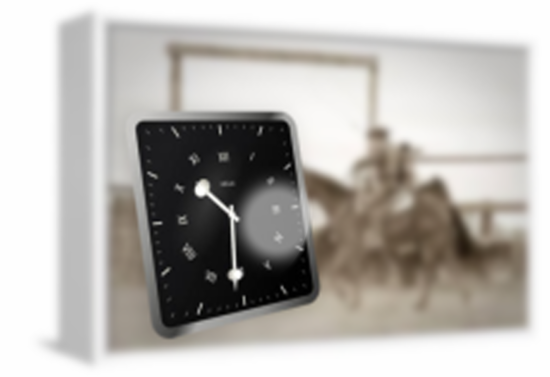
**10:31**
